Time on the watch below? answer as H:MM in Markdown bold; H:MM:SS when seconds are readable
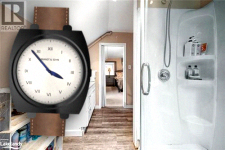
**3:53**
